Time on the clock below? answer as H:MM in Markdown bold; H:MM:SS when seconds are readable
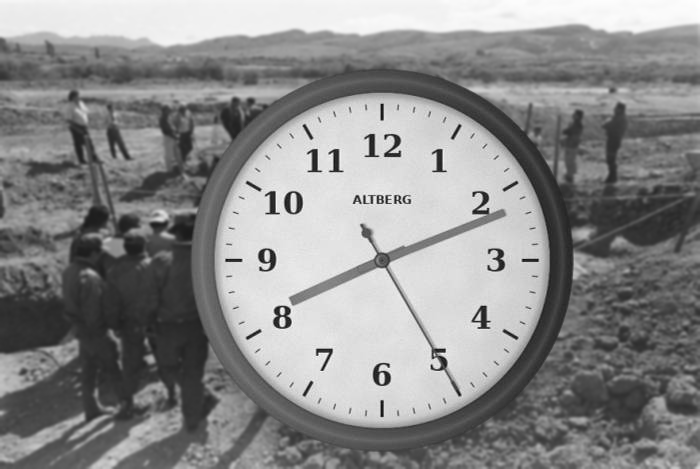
**8:11:25**
